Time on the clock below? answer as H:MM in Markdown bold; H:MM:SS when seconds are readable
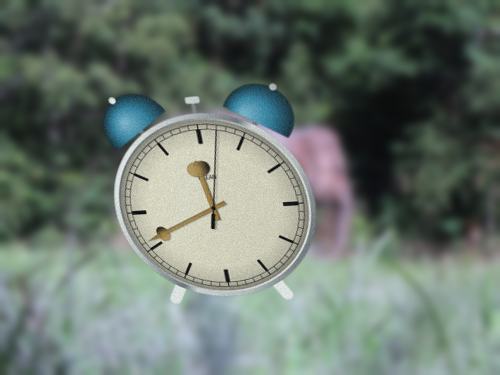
**11:41:02**
